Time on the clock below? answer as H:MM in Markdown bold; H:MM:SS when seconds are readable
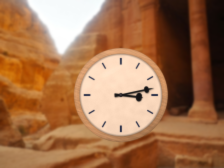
**3:13**
